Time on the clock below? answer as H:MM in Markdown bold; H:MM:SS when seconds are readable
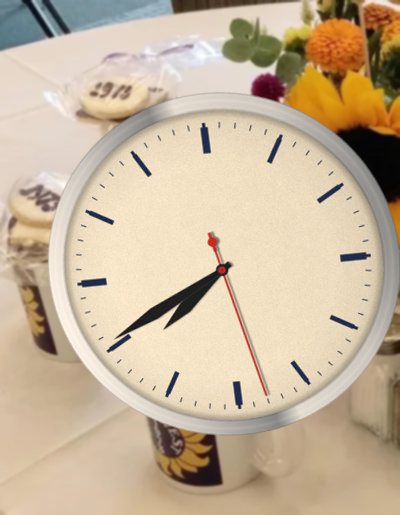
**7:40:28**
